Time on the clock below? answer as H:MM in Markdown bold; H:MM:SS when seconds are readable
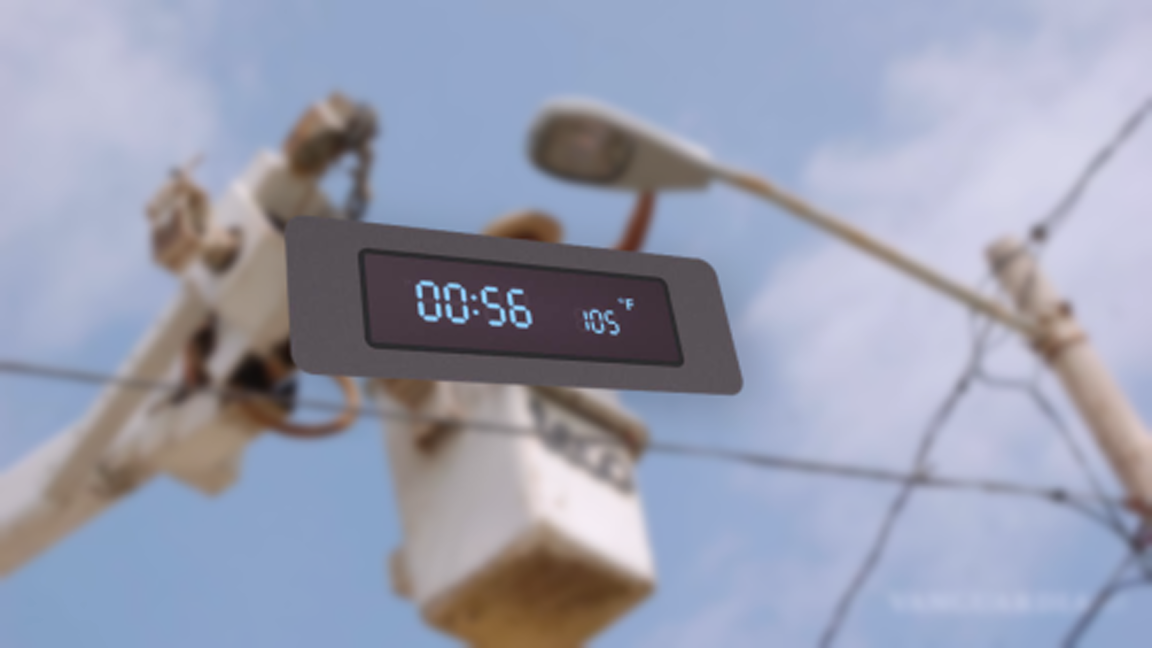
**0:56**
